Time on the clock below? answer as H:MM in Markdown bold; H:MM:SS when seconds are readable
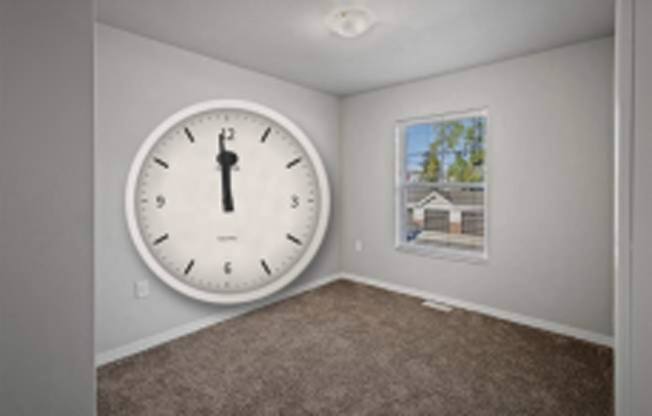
**11:59**
